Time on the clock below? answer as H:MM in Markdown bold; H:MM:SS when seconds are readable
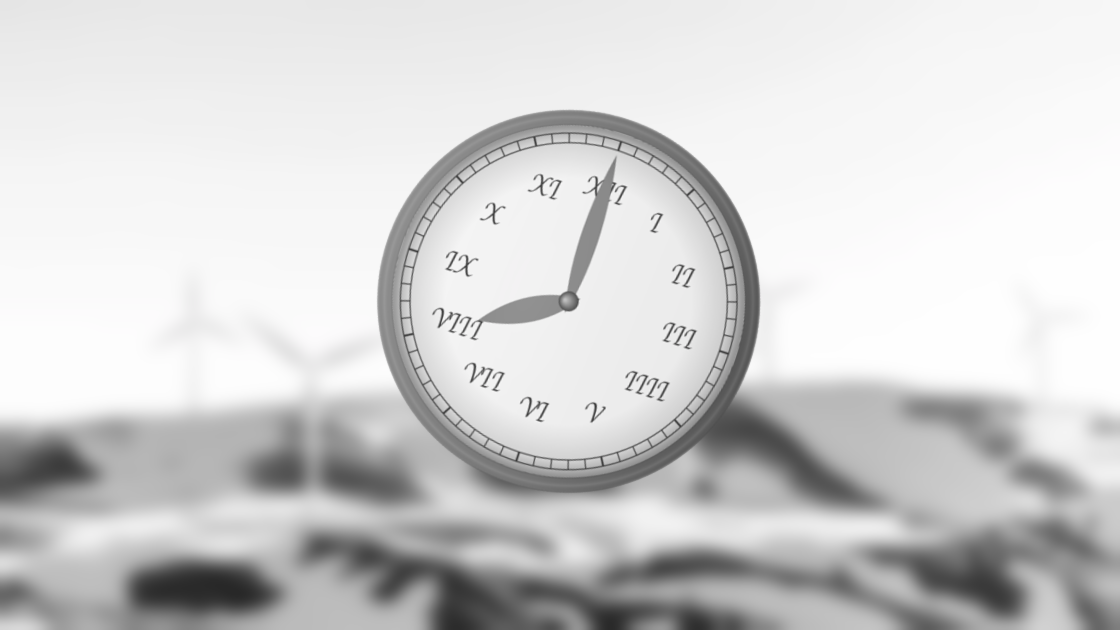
**8:00**
